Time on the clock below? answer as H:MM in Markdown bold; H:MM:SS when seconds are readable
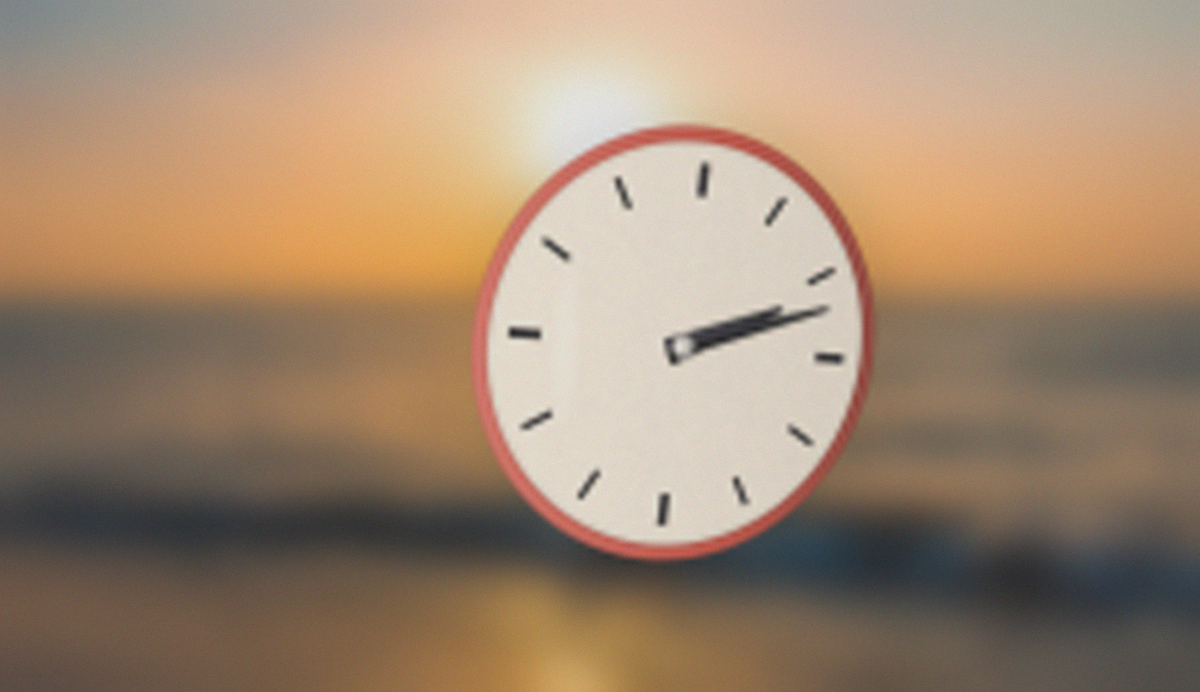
**2:12**
